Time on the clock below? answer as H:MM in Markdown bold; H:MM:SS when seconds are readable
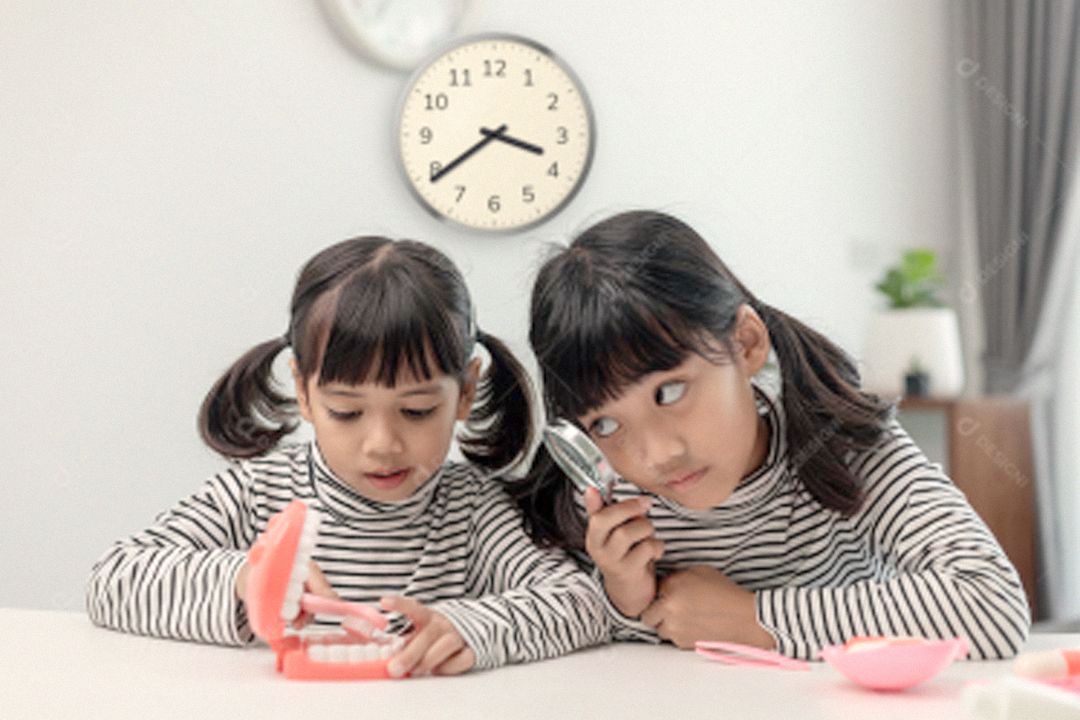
**3:39**
